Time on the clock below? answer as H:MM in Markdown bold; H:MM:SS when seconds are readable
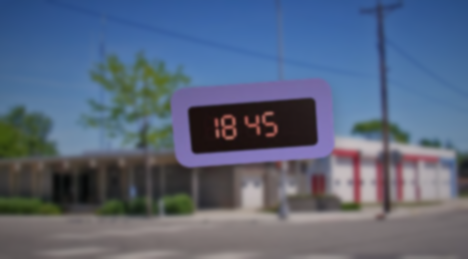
**18:45**
